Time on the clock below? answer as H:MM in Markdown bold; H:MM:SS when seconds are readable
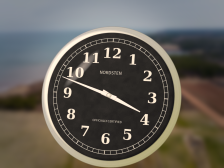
**3:48**
